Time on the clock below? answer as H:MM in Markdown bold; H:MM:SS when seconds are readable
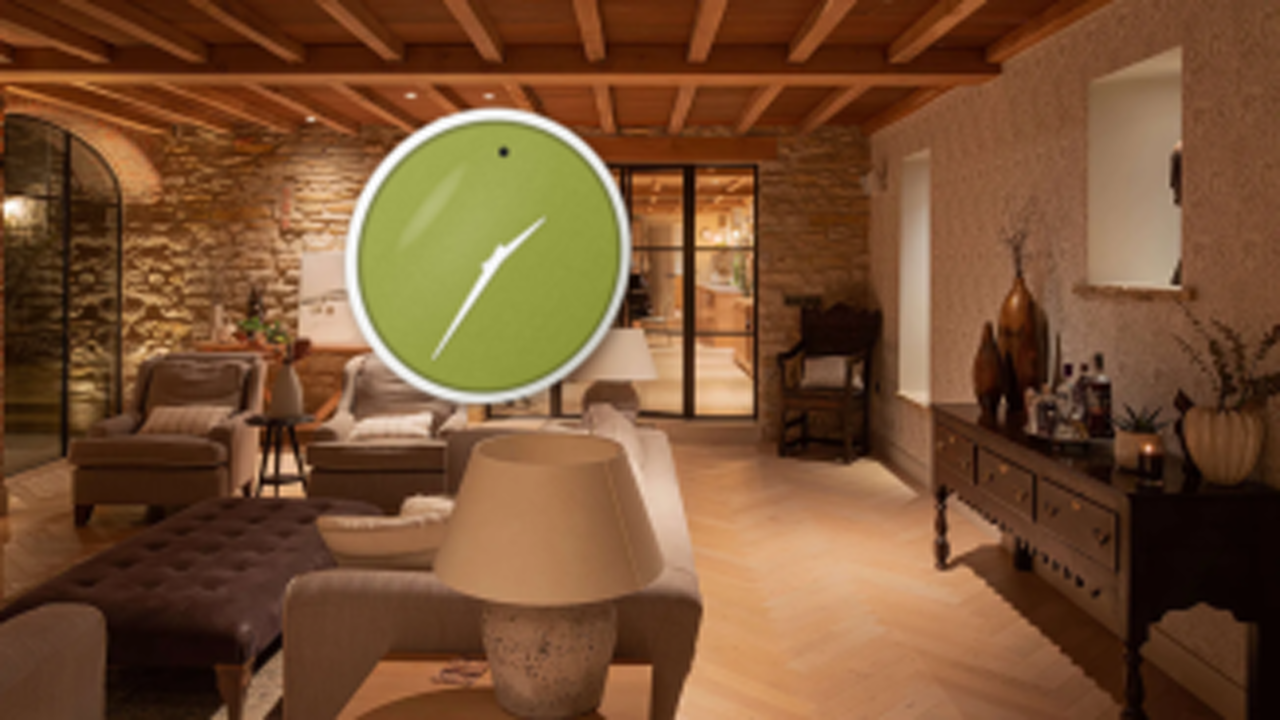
**1:35**
